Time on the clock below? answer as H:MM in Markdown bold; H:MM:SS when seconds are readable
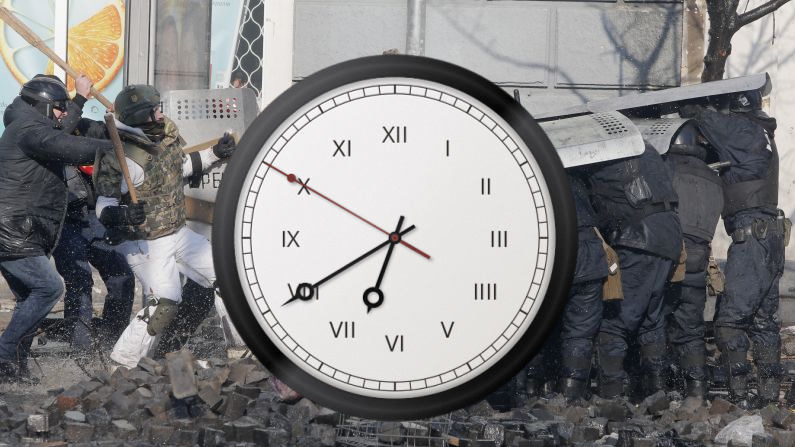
**6:39:50**
